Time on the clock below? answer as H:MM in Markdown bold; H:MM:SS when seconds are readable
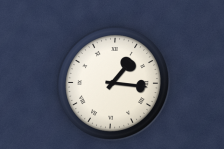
**1:16**
